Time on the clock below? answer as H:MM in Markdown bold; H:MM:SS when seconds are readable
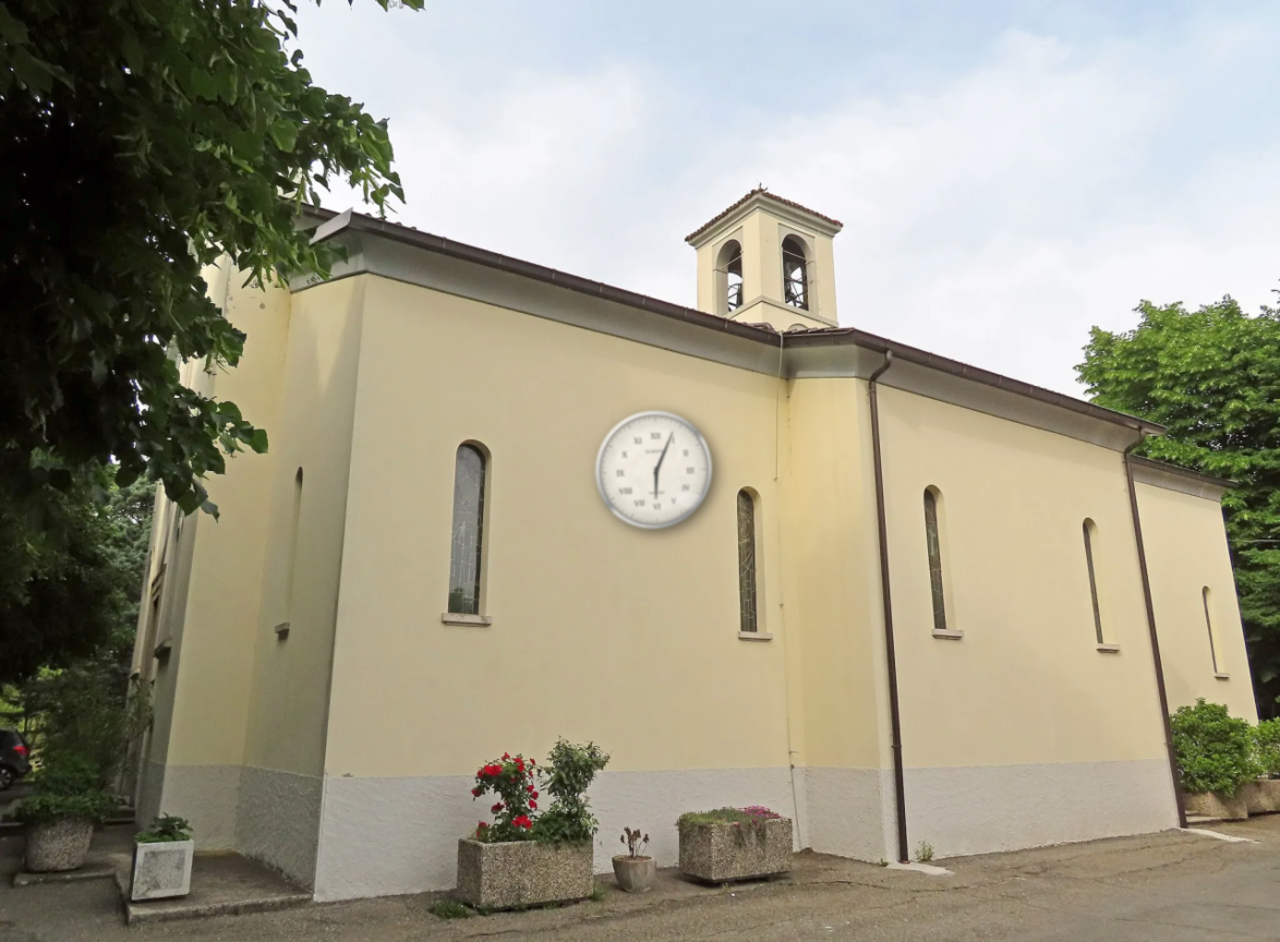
**6:04**
